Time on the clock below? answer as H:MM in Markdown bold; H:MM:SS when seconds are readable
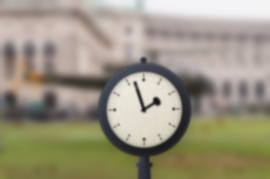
**1:57**
